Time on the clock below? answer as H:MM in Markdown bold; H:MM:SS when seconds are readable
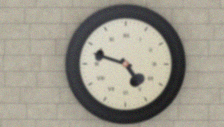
**4:48**
